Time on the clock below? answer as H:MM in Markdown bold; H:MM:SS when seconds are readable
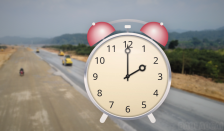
**2:00**
